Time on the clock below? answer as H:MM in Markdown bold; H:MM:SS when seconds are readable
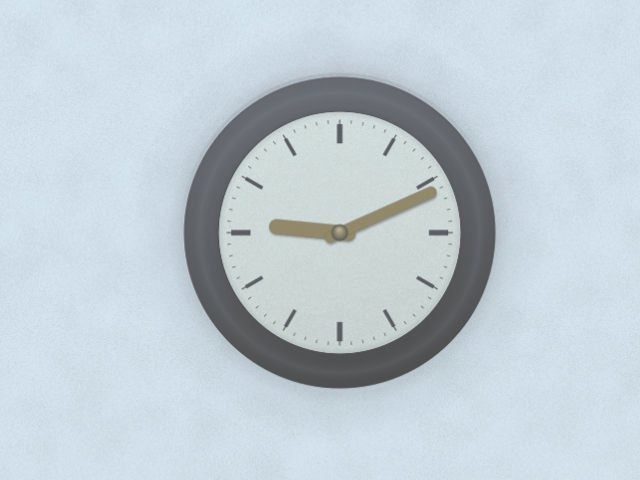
**9:11**
